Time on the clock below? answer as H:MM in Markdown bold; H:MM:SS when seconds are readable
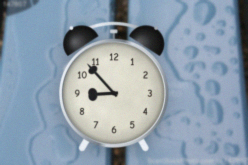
**8:53**
